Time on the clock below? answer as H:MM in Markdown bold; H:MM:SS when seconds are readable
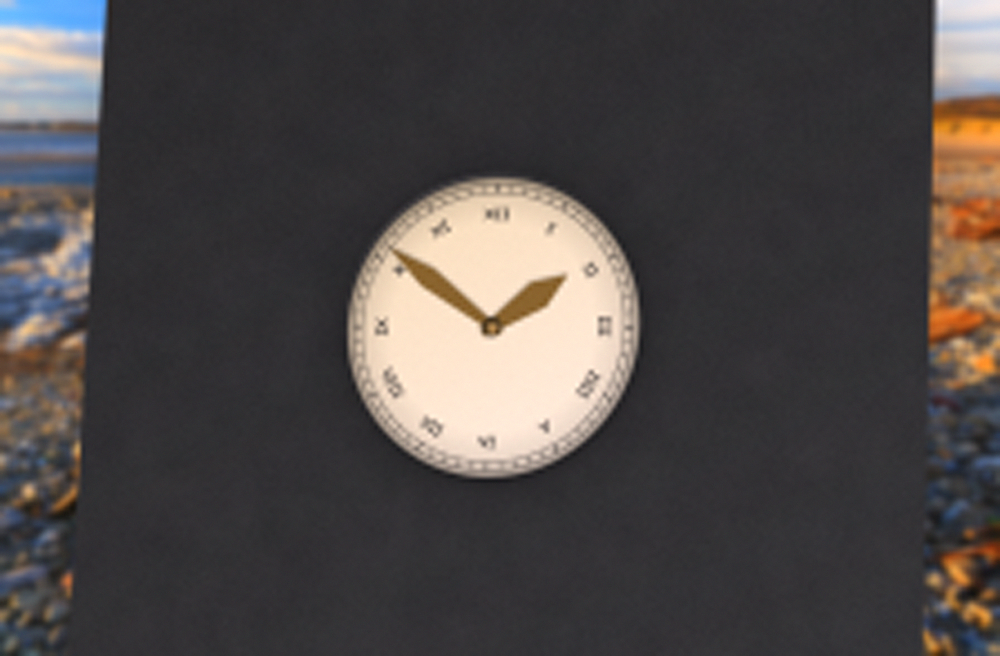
**1:51**
